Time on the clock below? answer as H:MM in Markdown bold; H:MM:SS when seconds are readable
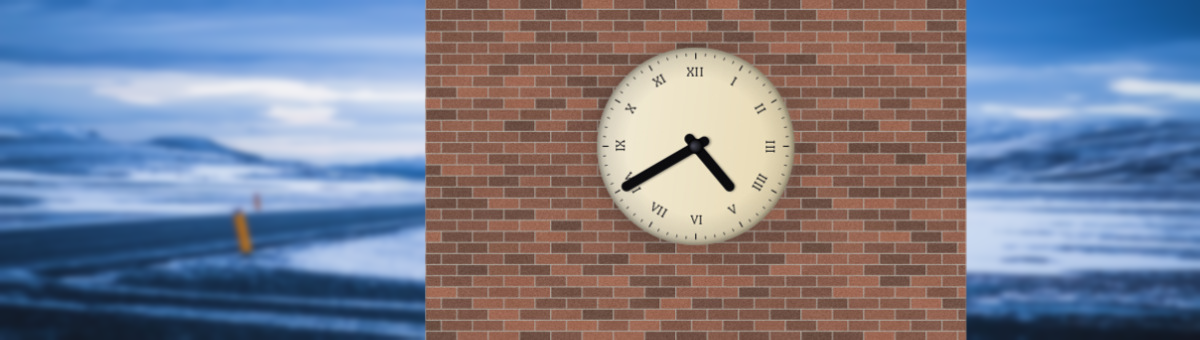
**4:40**
